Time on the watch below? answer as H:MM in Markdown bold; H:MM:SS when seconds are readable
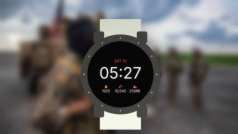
**5:27**
